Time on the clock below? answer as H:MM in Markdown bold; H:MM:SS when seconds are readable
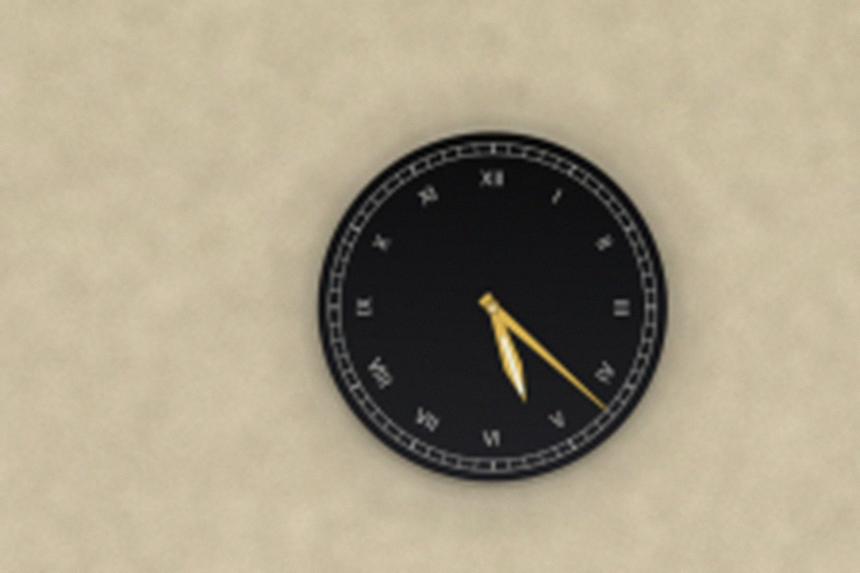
**5:22**
